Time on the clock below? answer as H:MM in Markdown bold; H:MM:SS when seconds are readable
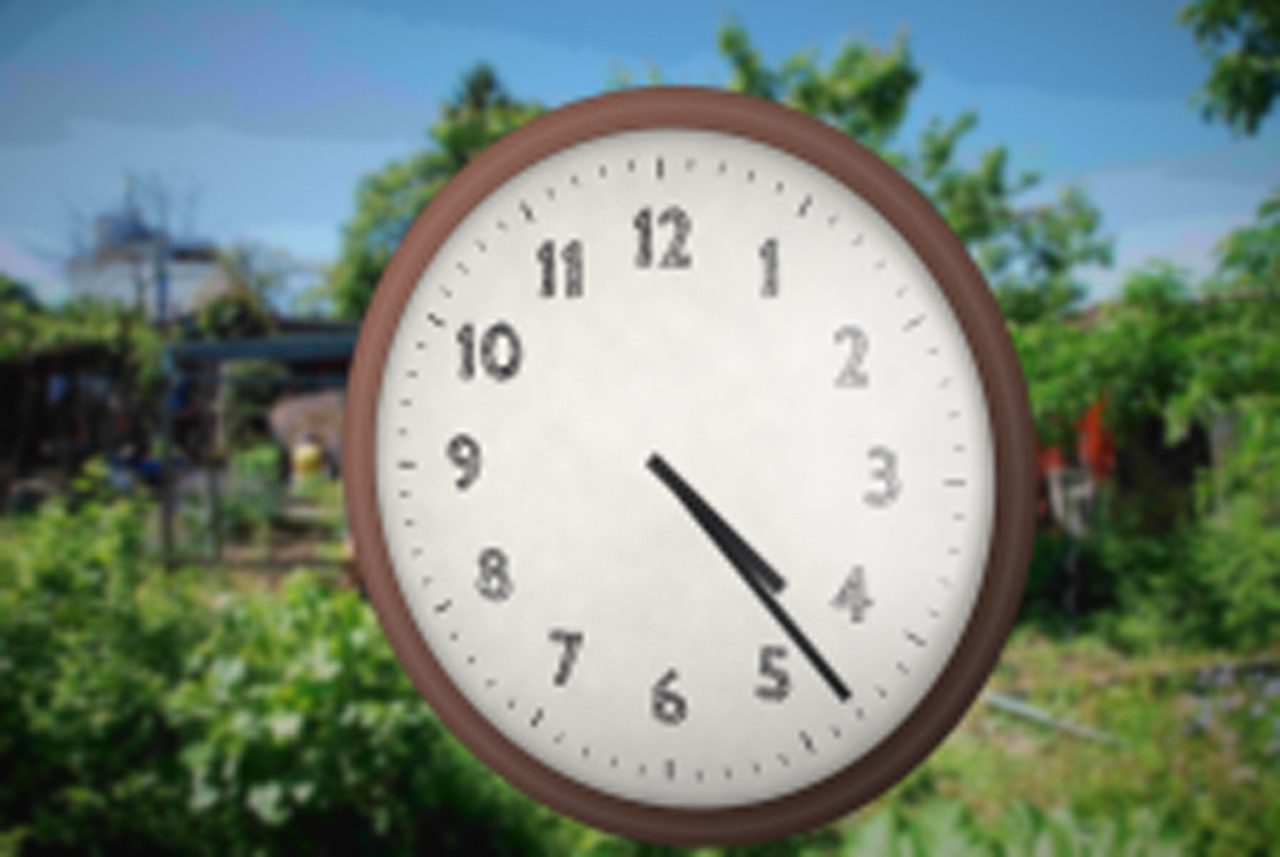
**4:23**
